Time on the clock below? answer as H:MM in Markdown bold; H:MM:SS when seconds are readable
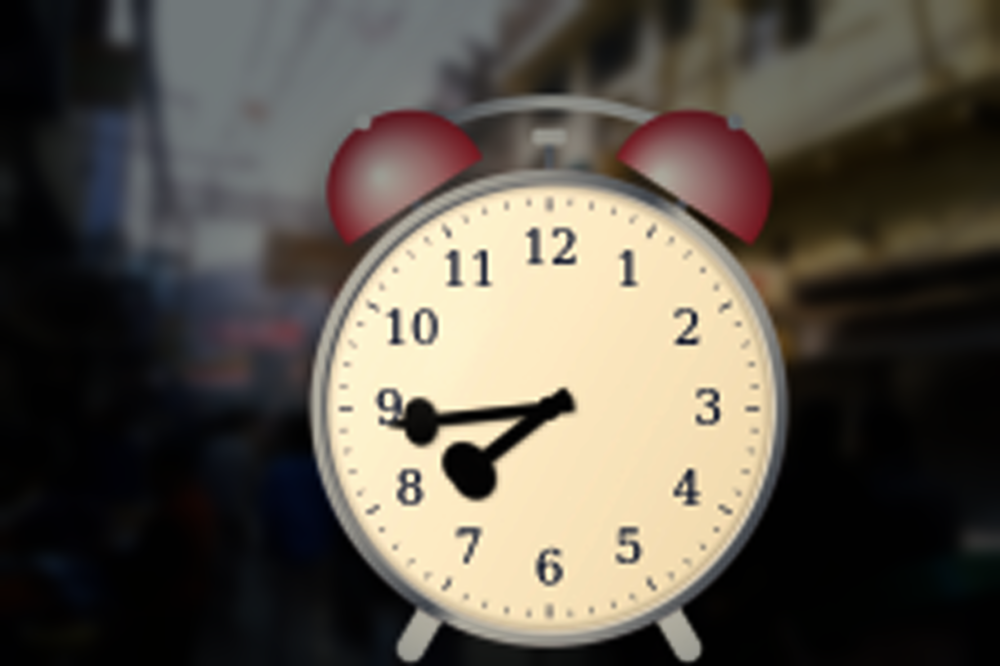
**7:44**
